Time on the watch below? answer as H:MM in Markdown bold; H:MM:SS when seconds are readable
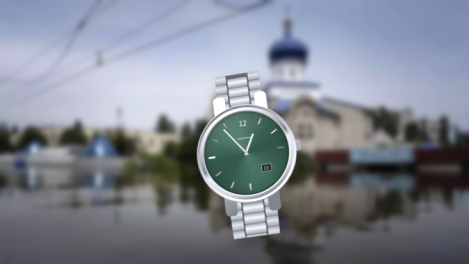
**12:54**
